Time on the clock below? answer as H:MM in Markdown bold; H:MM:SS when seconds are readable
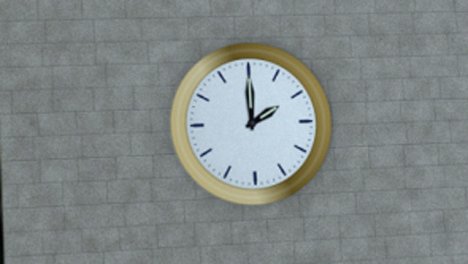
**2:00**
